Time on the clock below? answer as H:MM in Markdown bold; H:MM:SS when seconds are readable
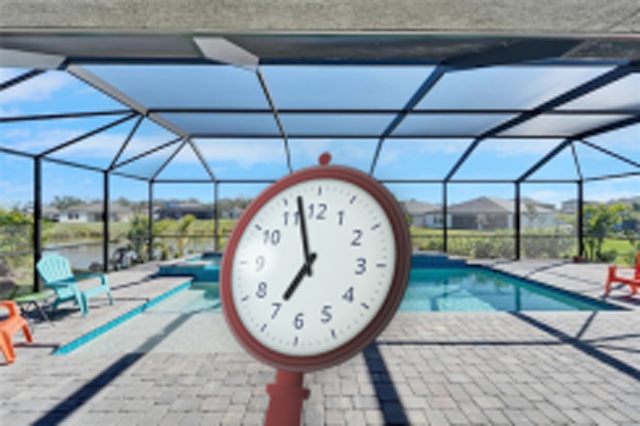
**6:57**
